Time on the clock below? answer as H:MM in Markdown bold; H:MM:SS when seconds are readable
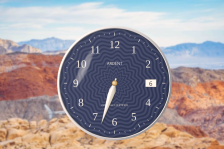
**6:33**
